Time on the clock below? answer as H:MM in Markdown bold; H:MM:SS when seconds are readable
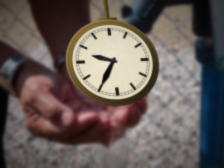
**9:35**
